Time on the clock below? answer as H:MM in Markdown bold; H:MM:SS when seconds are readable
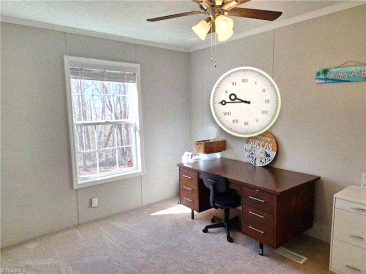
**9:45**
